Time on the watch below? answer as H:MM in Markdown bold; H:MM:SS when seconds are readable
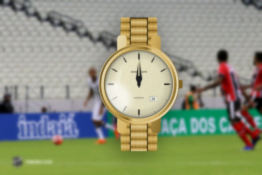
**12:00**
